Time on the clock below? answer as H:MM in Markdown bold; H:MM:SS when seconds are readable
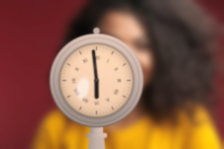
**5:59**
